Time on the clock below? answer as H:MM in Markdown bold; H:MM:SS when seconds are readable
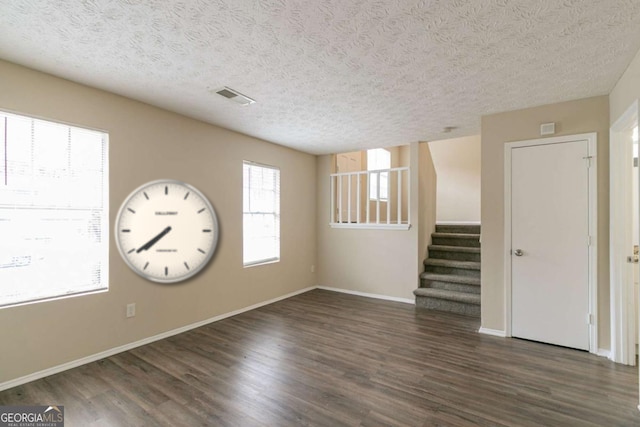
**7:39**
